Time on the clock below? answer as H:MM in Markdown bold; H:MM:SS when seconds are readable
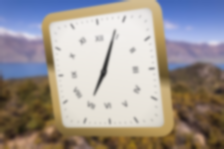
**7:04**
